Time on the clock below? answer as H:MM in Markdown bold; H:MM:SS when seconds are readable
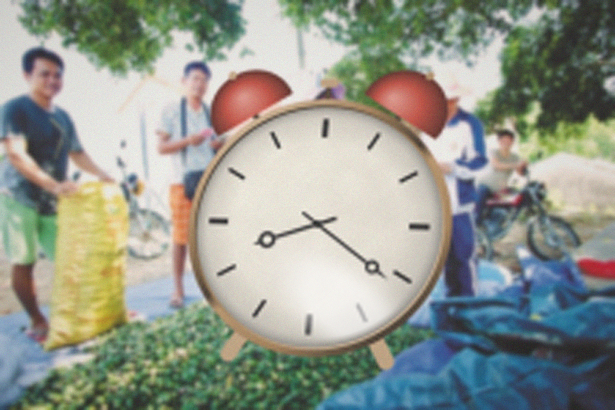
**8:21**
